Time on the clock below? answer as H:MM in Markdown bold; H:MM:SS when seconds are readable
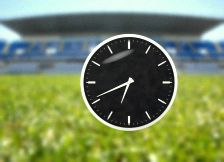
**6:41**
